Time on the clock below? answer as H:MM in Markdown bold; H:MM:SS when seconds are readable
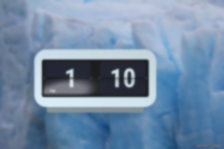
**1:10**
